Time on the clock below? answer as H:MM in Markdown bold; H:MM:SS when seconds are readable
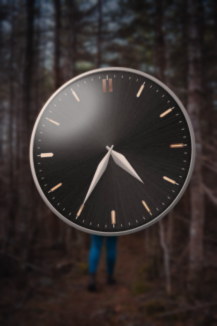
**4:35**
